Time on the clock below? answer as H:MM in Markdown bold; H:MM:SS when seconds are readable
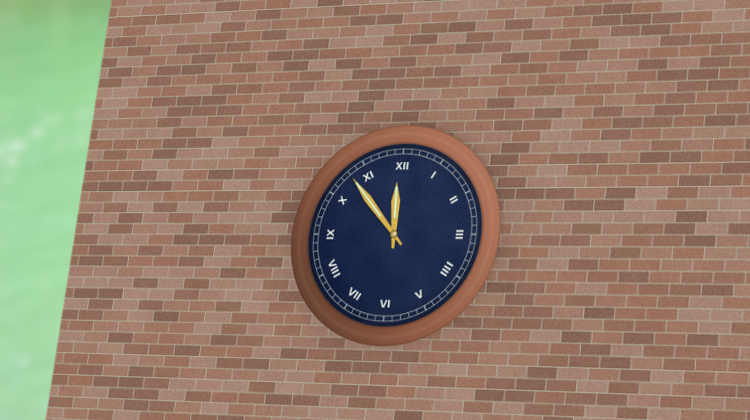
**11:53**
